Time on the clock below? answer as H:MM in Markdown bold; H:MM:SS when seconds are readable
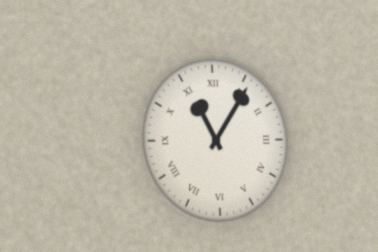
**11:06**
